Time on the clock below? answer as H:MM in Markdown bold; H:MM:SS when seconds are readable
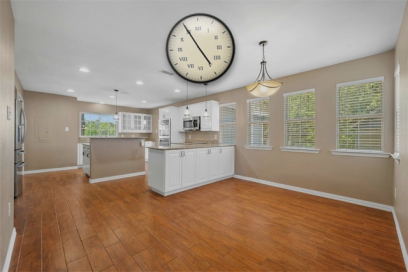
**4:55**
